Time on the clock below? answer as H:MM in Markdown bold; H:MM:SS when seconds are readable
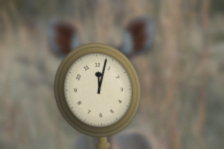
**12:03**
